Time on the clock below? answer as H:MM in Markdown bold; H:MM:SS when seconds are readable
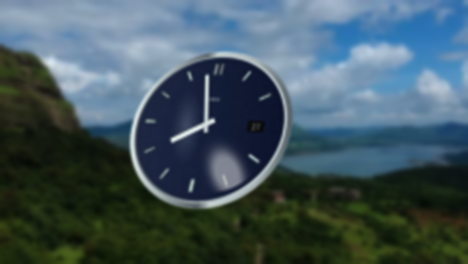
**7:58**
